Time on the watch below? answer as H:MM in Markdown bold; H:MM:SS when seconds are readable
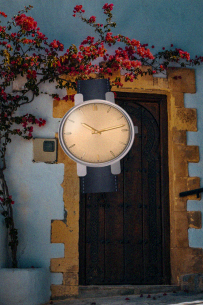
**10:13**
